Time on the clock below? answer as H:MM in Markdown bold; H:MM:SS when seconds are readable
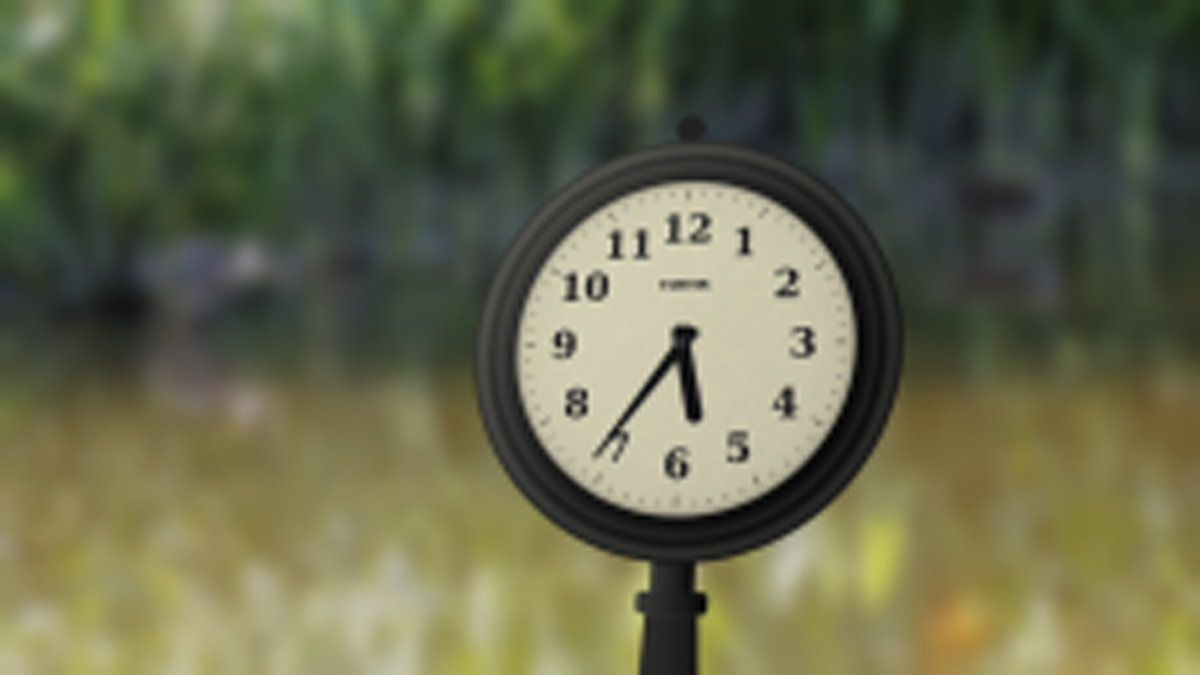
**5:36**
